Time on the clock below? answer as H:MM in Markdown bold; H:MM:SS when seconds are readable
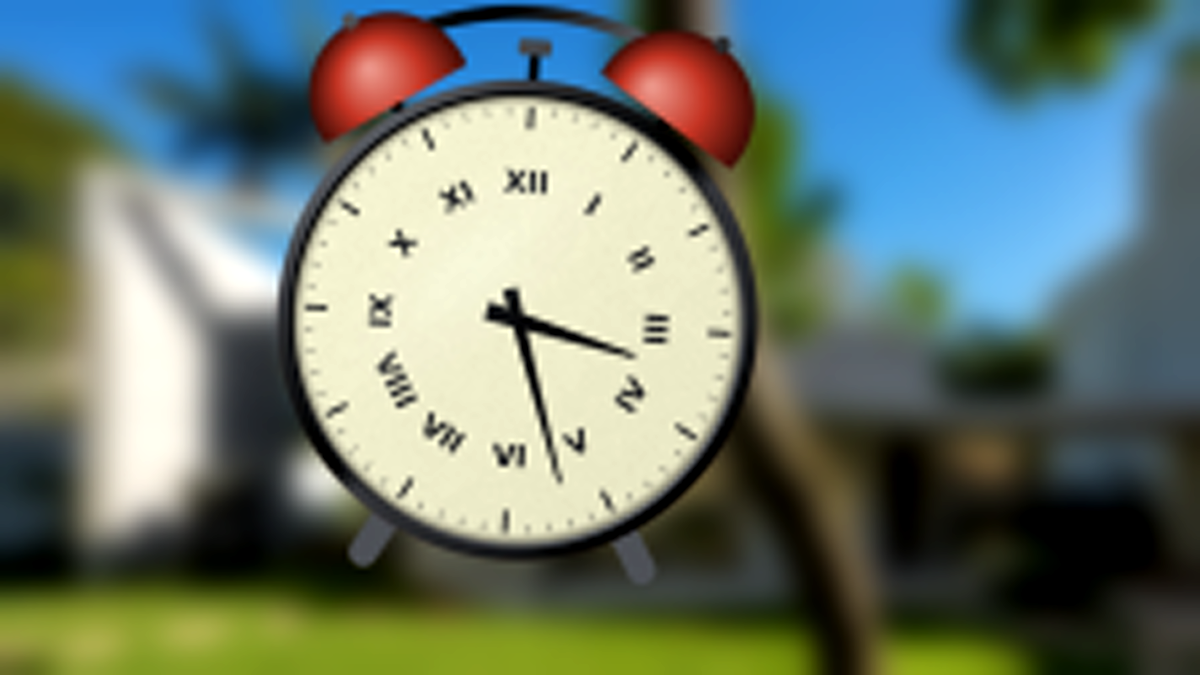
**3:27**
